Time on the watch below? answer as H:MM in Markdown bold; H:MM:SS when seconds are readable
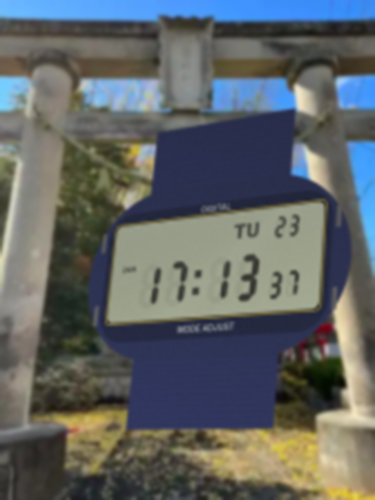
**17:13:37**
